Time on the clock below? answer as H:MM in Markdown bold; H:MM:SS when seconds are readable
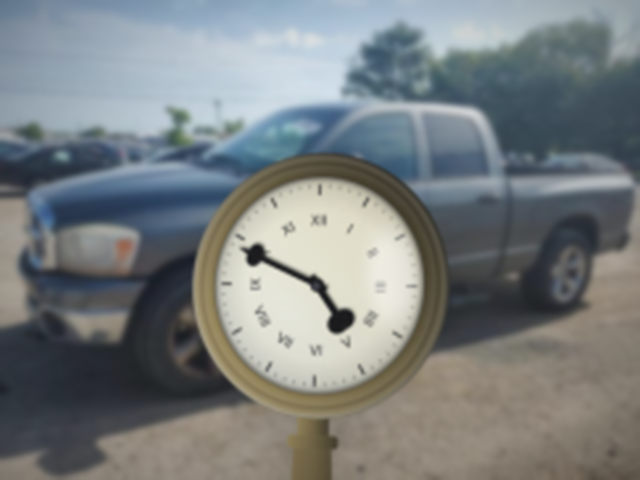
**4:49**
